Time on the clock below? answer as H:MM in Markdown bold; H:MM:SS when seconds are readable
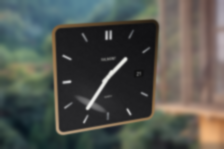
**1:36**
